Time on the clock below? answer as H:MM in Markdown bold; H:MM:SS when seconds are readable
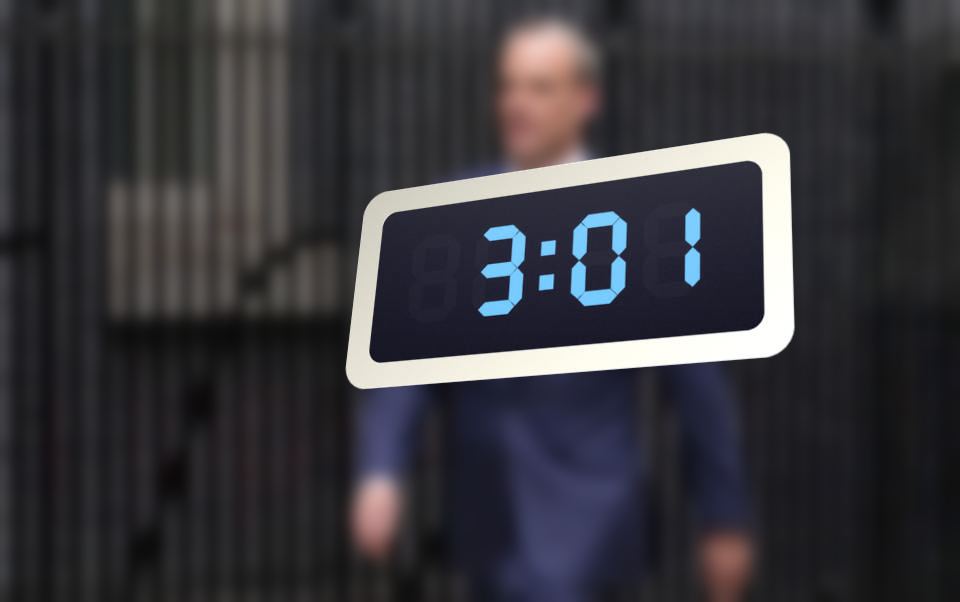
**3:01**
